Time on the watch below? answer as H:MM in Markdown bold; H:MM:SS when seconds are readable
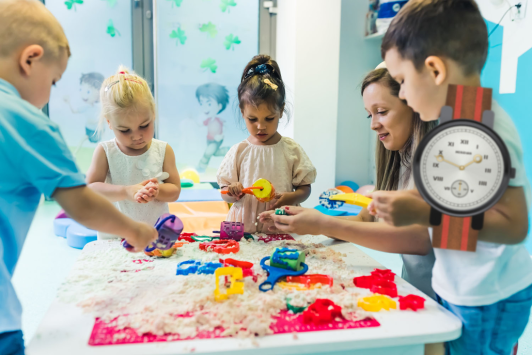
**1:48**
